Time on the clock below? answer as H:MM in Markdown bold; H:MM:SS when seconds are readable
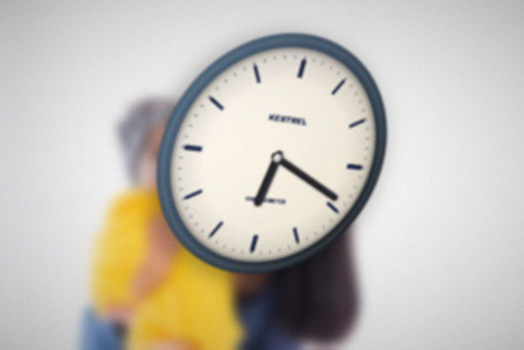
**6:19**
